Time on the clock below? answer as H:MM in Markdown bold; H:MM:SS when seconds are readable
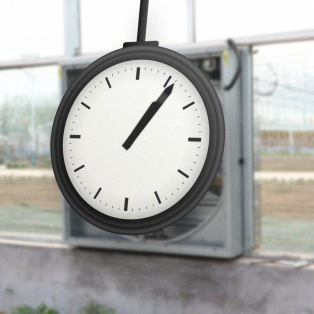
**1:06**
